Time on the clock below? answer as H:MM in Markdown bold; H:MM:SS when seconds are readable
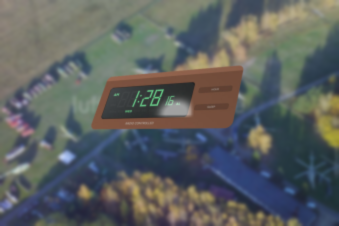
**1:28:16**
